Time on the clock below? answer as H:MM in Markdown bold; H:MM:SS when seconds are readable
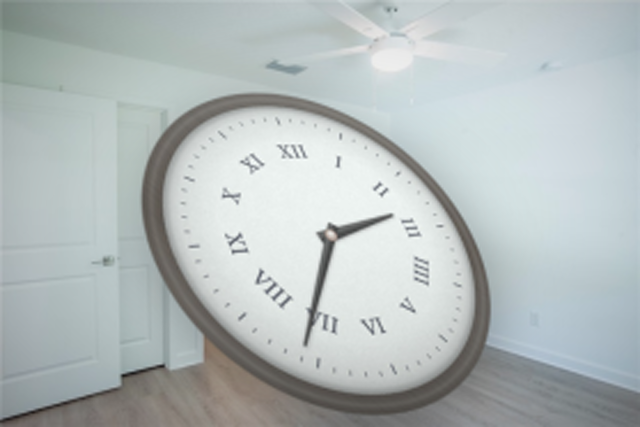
**2:36**
